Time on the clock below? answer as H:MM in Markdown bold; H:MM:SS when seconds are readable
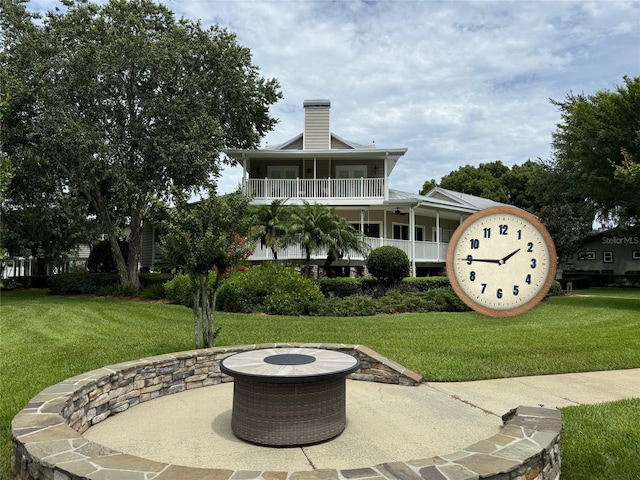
**1:45**
